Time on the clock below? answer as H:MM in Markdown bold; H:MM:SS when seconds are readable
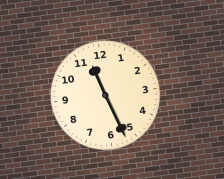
**11:27**
